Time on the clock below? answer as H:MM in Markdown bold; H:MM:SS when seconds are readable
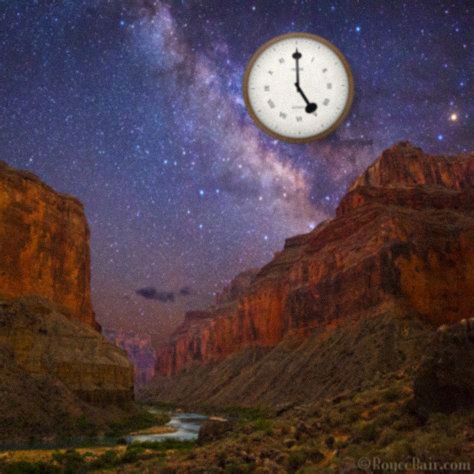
**5:00**
